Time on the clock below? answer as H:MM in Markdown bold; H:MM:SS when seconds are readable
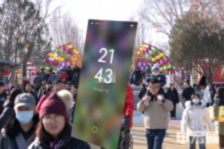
**21:43**
